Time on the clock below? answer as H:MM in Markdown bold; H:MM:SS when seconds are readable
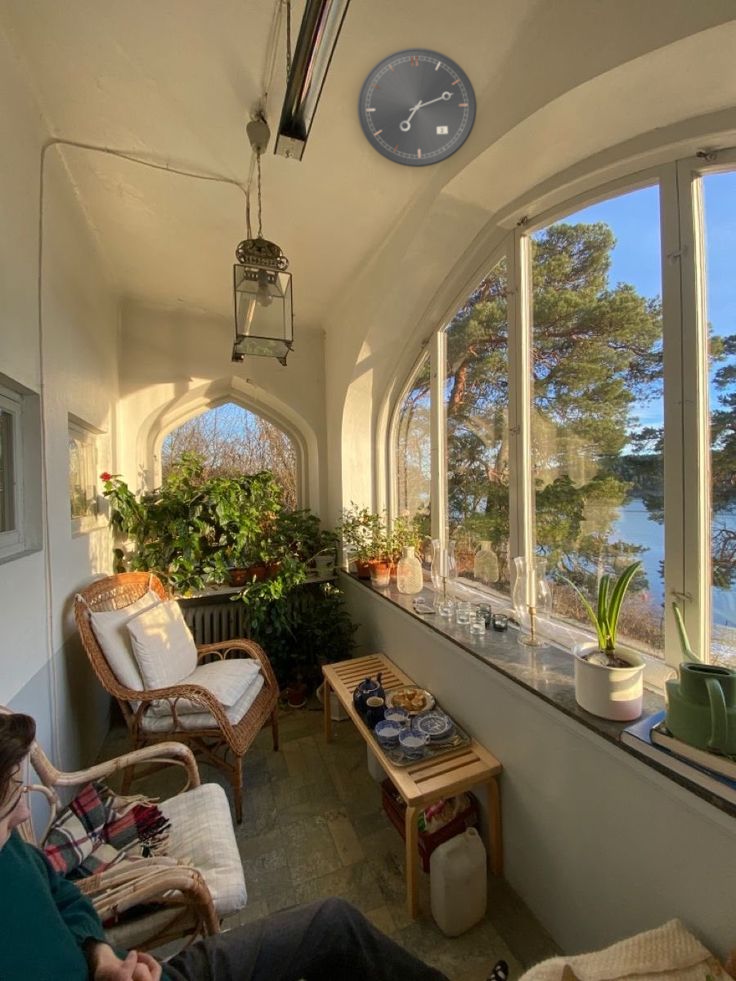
**7:12**
